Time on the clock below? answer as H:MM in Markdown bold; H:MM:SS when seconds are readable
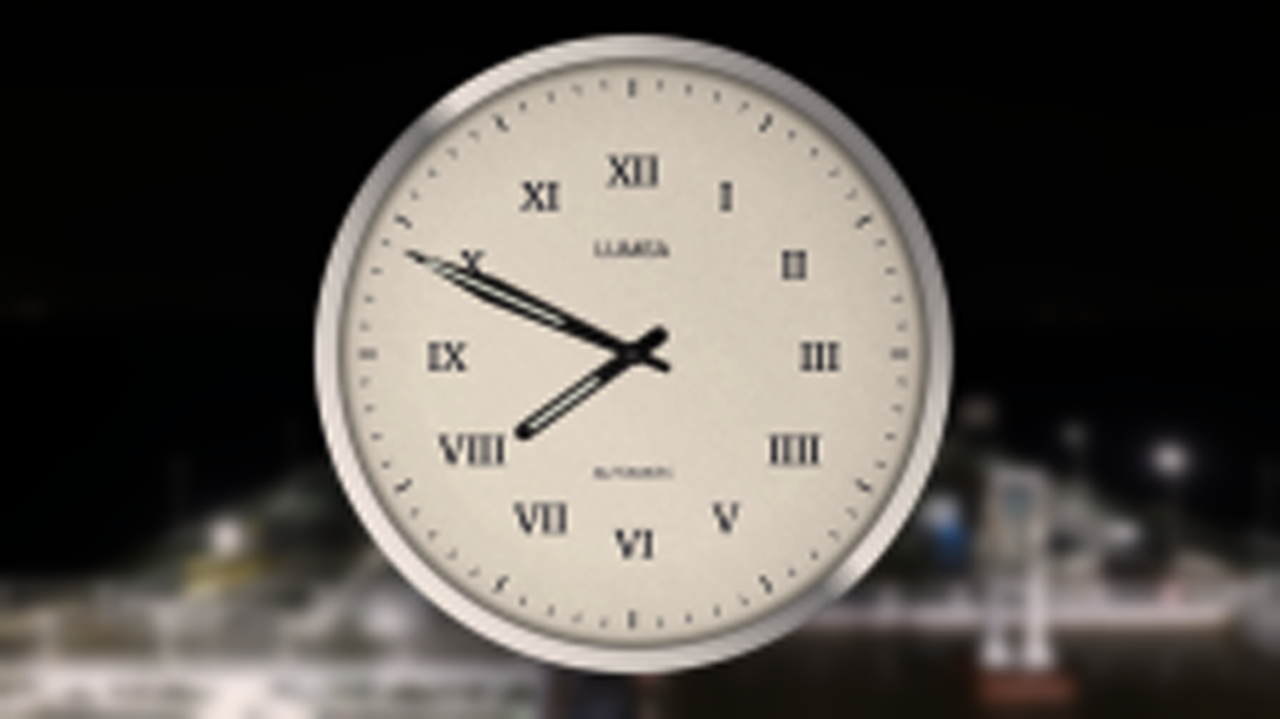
**7:49**
